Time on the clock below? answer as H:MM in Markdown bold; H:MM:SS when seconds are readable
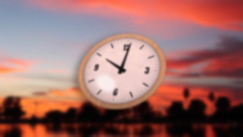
**10:01**
